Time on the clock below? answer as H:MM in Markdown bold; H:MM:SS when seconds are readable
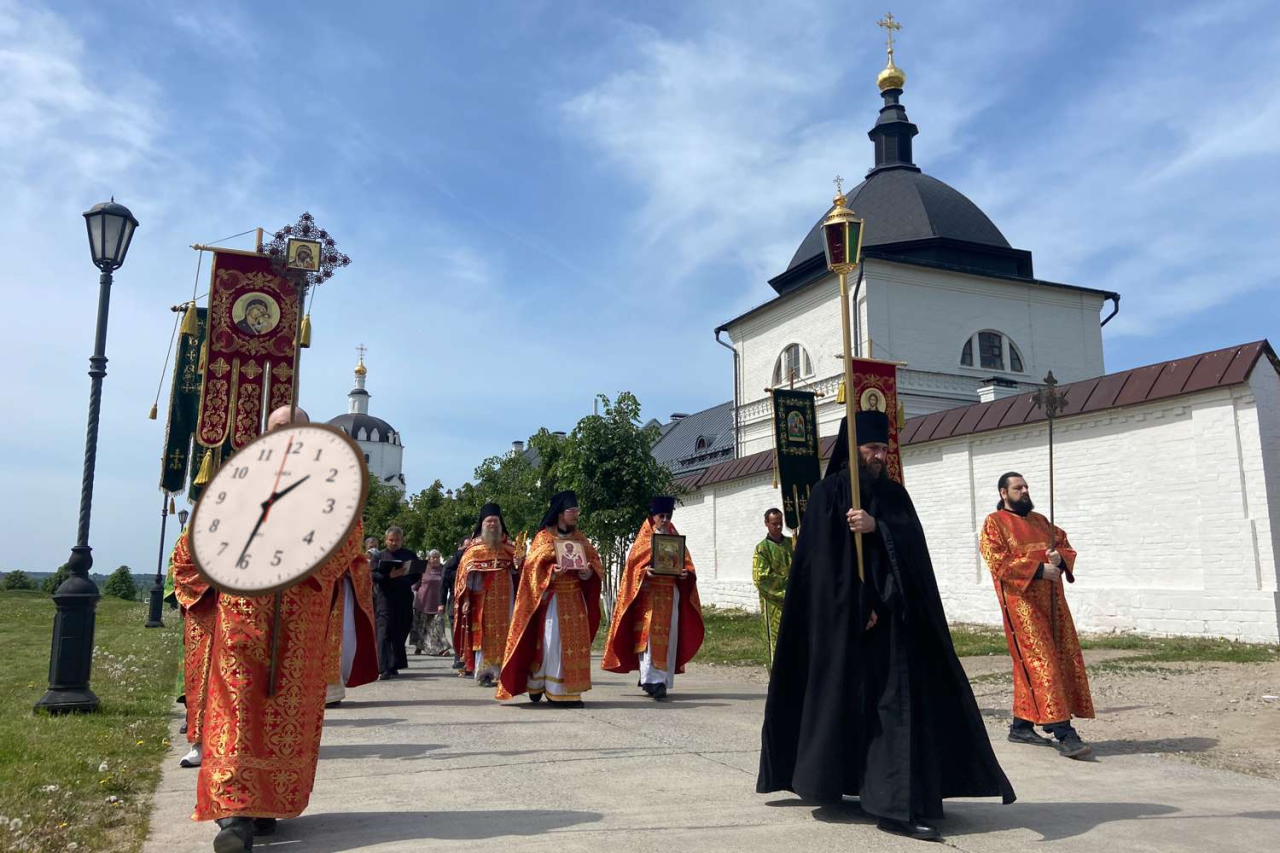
**1:30:59**
